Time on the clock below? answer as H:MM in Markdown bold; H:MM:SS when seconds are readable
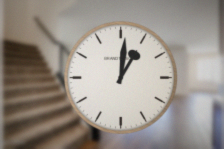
**1:01**
